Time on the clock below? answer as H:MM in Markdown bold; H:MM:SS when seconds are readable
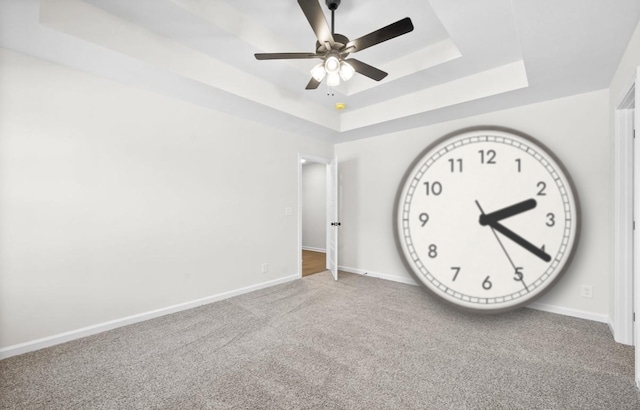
**2:20:25**
